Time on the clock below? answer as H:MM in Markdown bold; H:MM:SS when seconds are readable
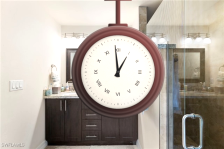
**12:59**
